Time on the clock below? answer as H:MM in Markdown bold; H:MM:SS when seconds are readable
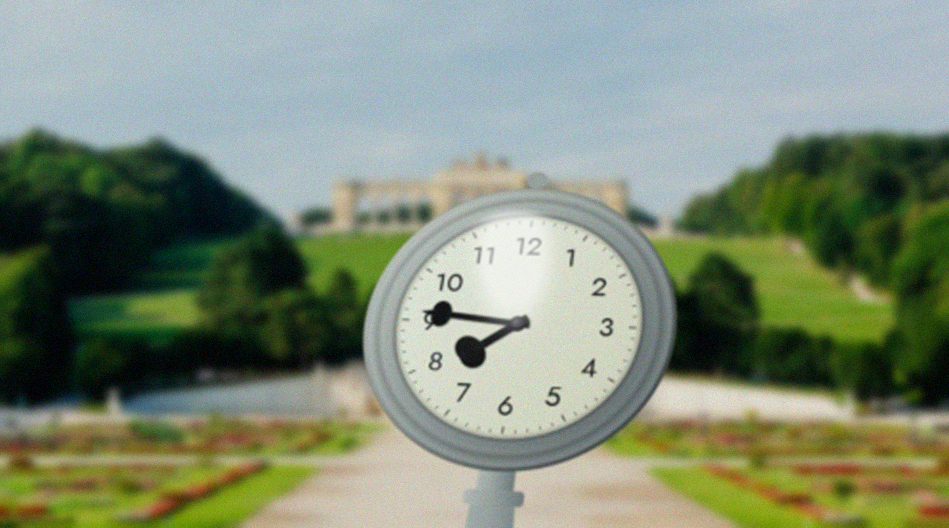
**7:46**
